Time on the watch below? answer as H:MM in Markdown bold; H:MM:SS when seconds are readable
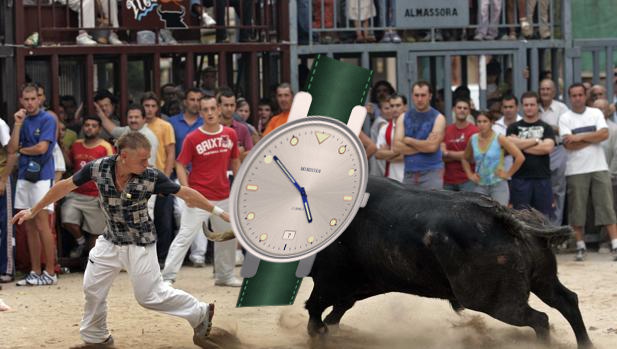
**4:51**
